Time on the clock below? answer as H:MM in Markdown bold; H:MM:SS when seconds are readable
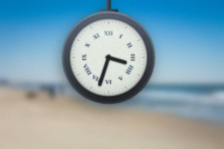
**3:33**
